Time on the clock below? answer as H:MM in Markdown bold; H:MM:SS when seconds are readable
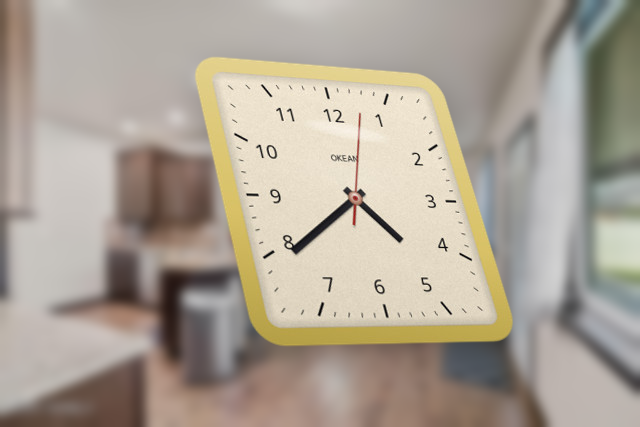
**4:39:03**
